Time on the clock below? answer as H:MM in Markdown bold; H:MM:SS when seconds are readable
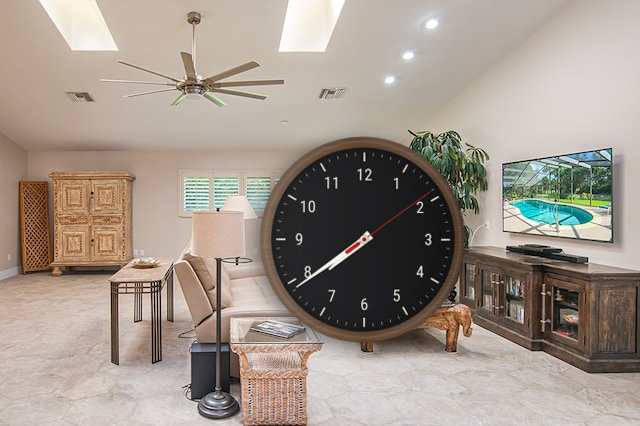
**7:39:09**
